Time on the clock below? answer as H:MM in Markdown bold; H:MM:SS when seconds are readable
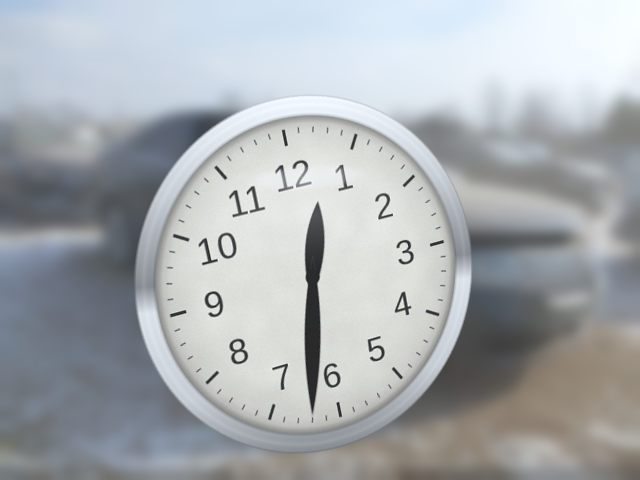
**12:32**
